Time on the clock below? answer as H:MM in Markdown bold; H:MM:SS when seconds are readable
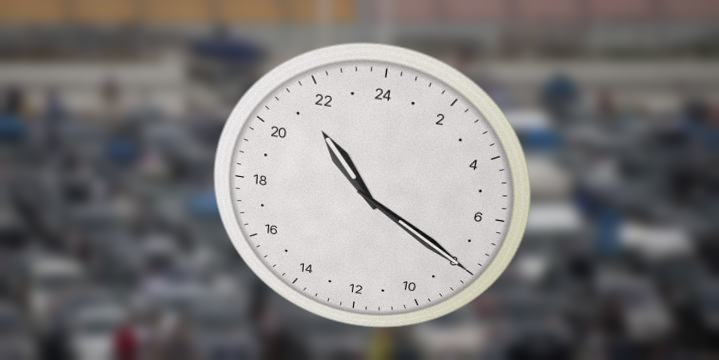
**21:20**
